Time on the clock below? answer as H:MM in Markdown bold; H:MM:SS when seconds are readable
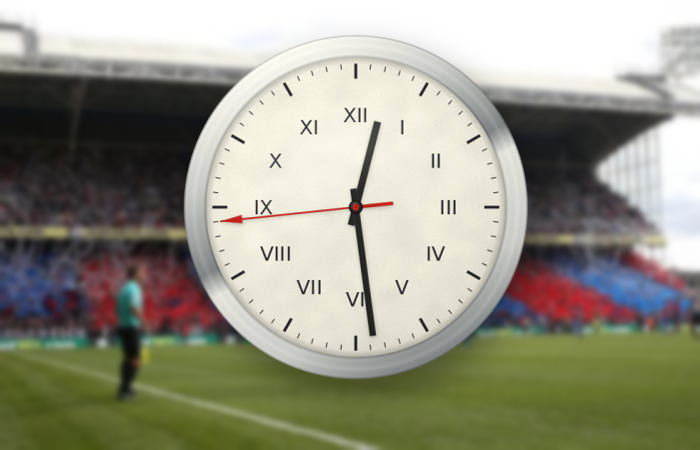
**12:28:44**
